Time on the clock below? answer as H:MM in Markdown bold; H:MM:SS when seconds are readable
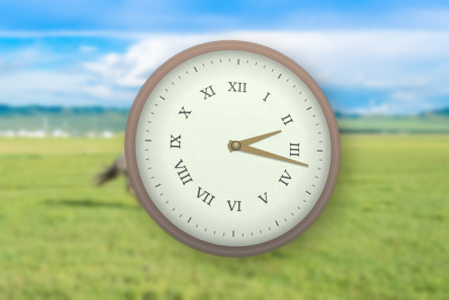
**2:17**
